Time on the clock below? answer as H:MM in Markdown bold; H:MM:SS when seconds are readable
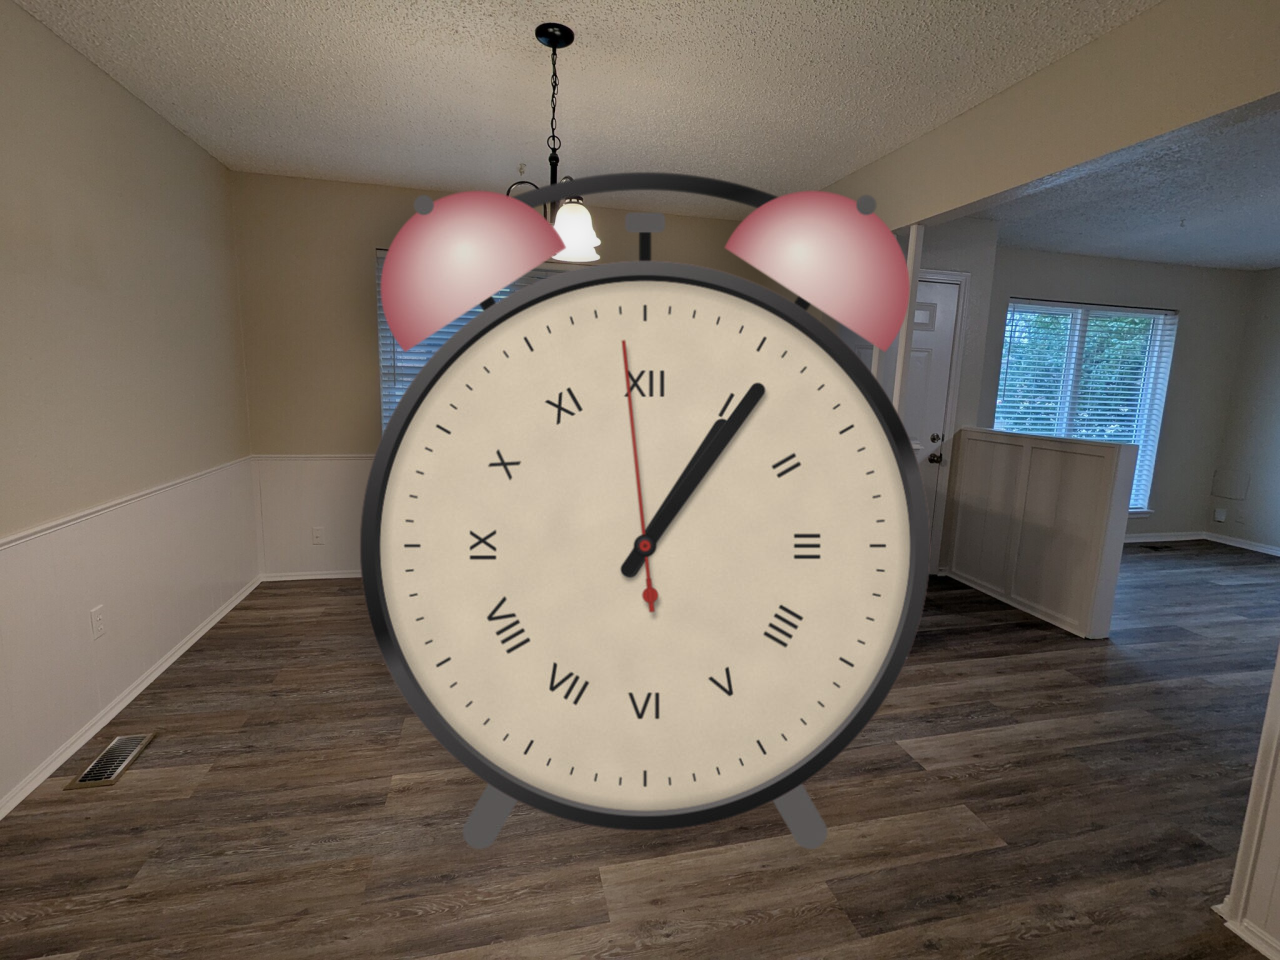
**1:05:59**
